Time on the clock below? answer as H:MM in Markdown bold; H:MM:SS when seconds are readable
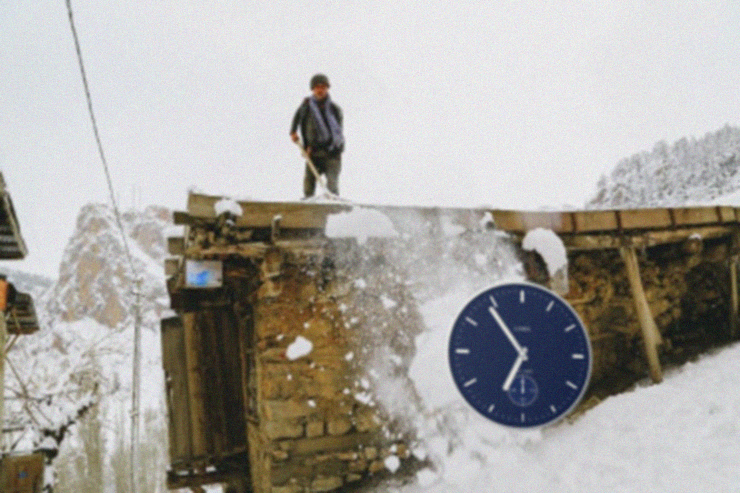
**6:54**
